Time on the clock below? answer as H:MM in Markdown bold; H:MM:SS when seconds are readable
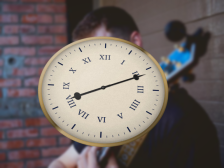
**8:11**
